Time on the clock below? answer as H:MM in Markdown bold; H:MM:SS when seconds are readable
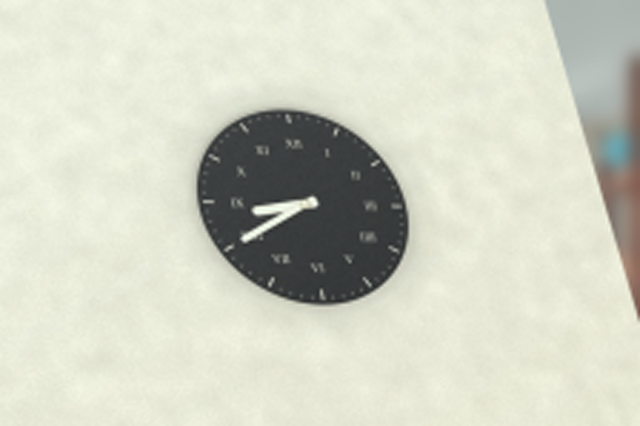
**8:40**
